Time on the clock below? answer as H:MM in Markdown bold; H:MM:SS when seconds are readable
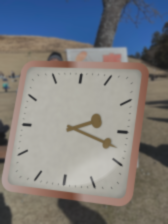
**2:18**
